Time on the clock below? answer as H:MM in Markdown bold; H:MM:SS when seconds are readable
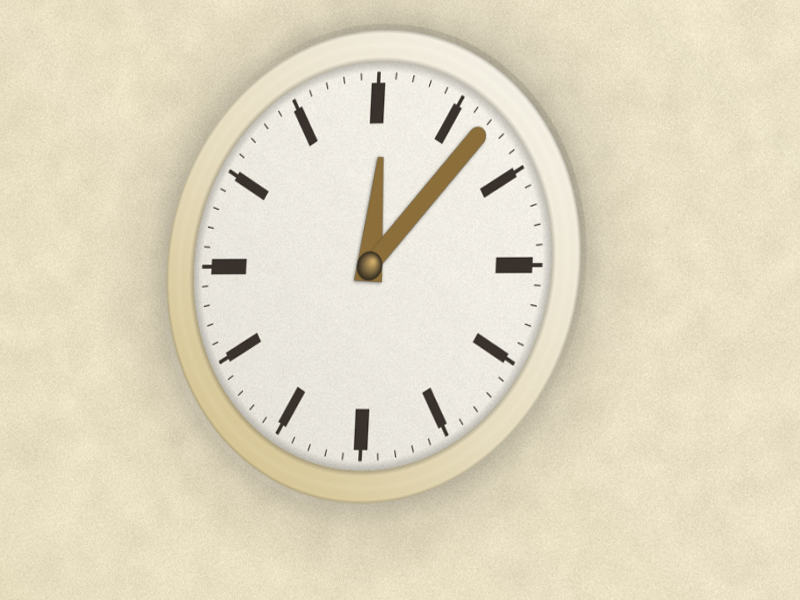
**12:07**
